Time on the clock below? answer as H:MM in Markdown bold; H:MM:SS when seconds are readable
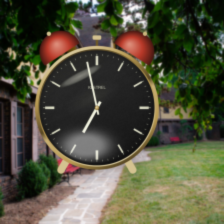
**6:58**
